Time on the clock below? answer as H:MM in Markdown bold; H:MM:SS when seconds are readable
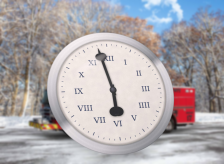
**5:58**
